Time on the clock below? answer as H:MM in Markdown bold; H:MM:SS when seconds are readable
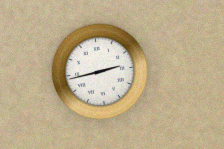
**2:44**
